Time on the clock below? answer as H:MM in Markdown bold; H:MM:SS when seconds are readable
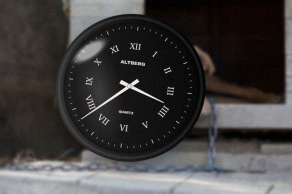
**3:38**
